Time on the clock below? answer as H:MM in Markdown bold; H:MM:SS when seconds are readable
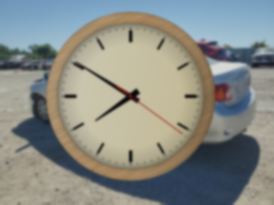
**7:50:21**
